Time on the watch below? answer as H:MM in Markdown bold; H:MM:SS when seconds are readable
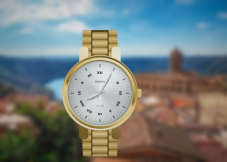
**8:05**
